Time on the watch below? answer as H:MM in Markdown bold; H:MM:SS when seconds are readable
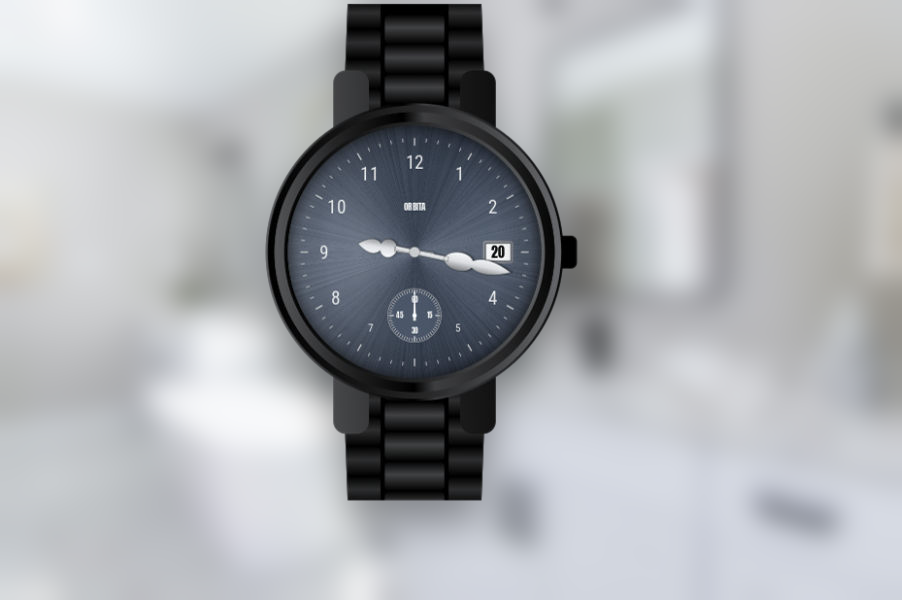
**9:17**
